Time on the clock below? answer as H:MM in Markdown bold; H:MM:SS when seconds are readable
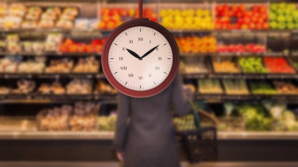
**10:09**
